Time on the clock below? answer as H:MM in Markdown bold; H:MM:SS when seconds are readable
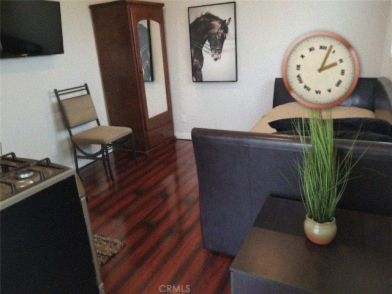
**2:03**
